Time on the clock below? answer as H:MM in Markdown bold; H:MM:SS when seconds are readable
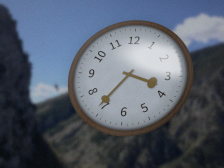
**3:36**
